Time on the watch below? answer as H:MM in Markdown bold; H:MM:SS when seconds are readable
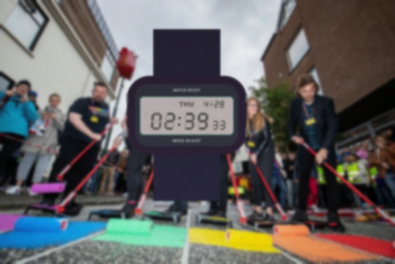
**2:39**
